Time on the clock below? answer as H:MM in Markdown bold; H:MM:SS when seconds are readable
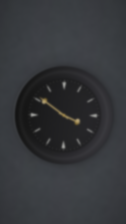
**3:51**
